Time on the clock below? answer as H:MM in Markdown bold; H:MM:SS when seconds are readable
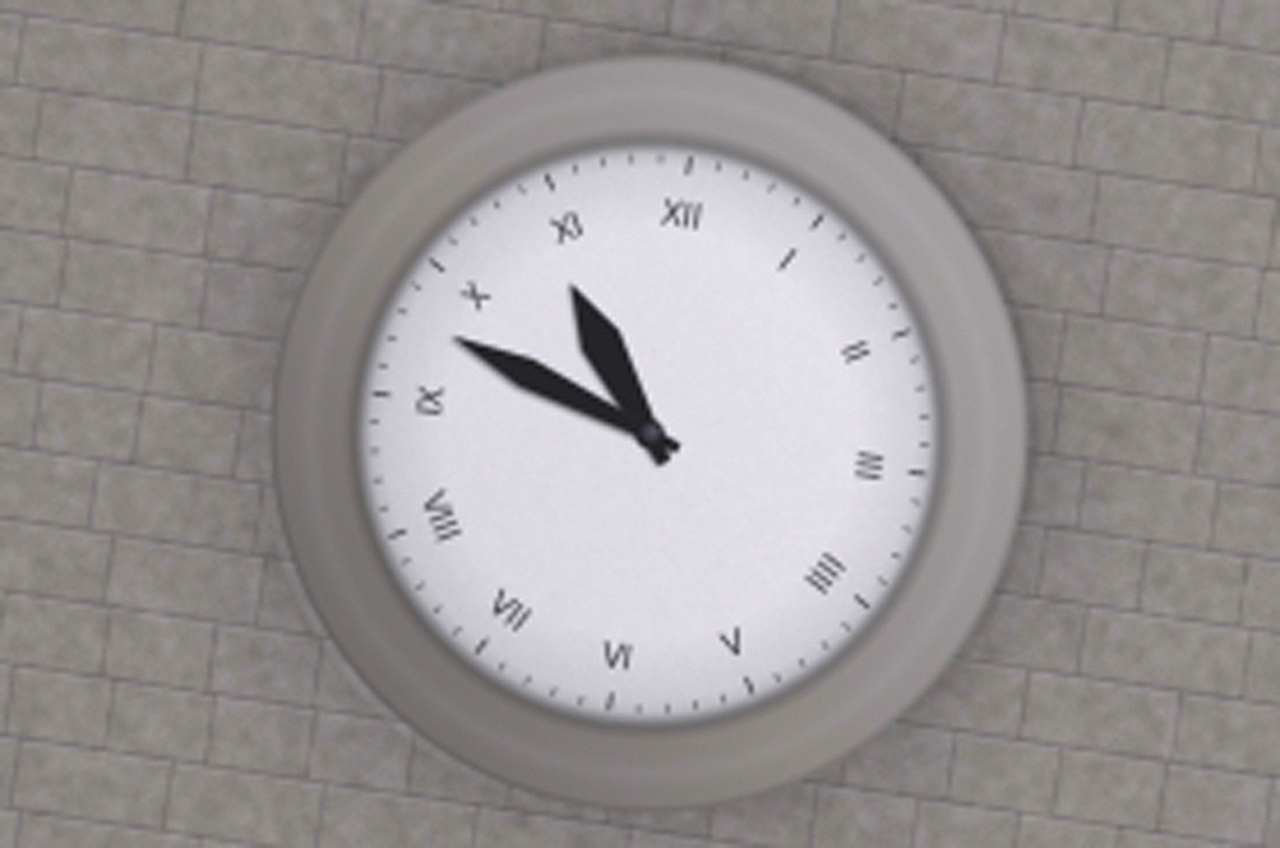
**10:48**
